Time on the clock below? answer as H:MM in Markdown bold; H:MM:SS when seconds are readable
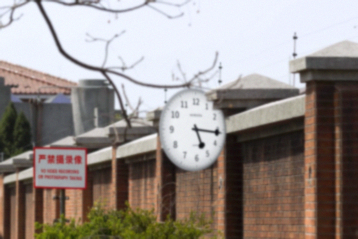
**5:16**
